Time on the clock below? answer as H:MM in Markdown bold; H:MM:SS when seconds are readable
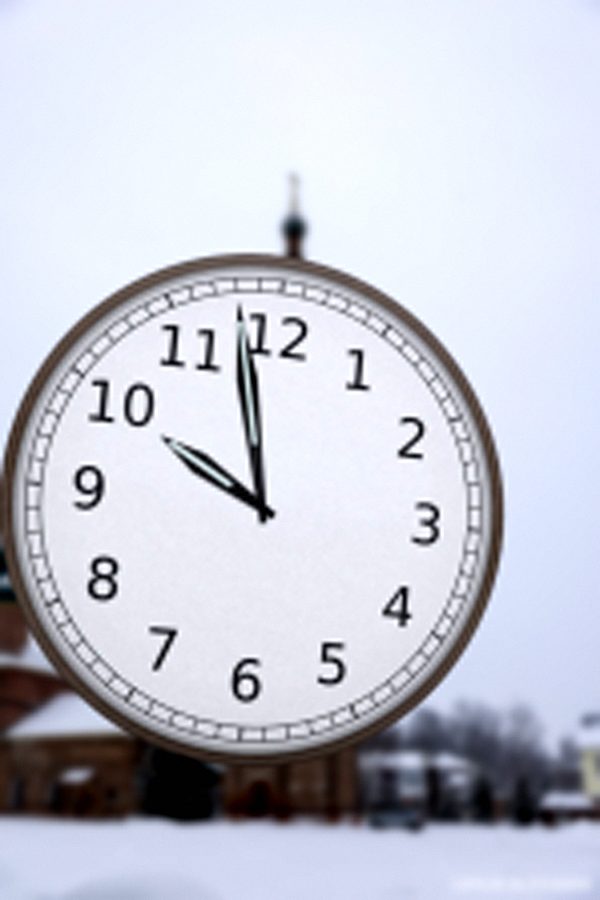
**9:58**
